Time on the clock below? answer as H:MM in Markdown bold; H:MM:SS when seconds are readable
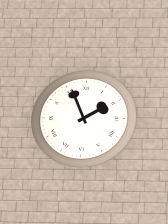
**1:56**
